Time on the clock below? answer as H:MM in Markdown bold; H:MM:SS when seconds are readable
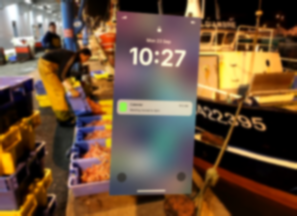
**10:27**
